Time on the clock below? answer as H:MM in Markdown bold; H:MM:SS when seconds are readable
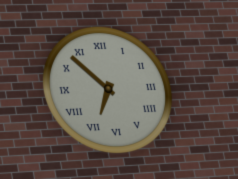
**6:53**
